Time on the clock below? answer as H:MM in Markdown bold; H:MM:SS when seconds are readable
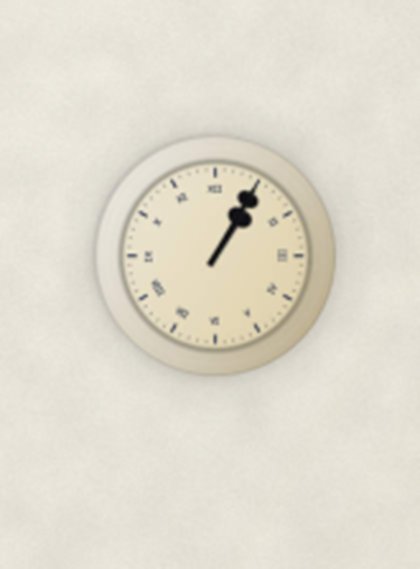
**1:05**
